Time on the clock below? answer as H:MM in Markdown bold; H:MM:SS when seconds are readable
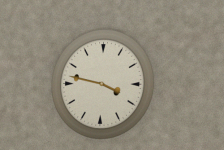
**3:47**
